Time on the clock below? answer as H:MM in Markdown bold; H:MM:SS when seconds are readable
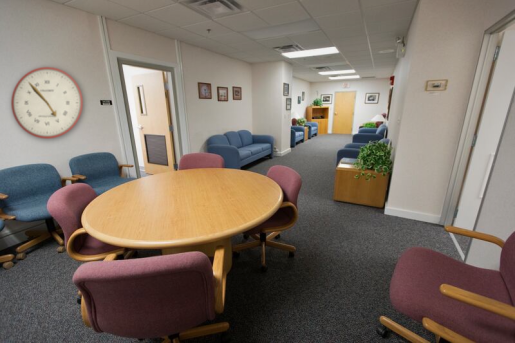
**4:53**
